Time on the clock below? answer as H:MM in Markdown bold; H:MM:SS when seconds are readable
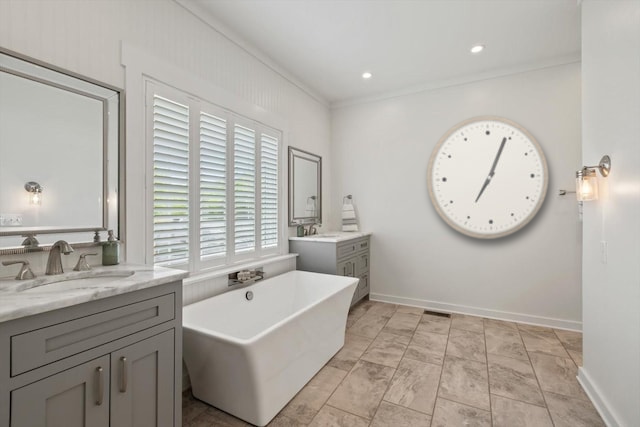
**7:04**
